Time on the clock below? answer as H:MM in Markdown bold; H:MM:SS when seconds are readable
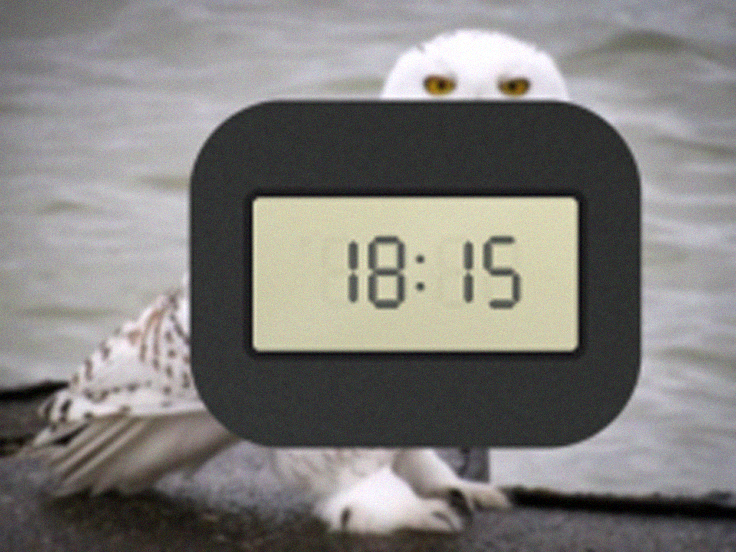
**18:15**
